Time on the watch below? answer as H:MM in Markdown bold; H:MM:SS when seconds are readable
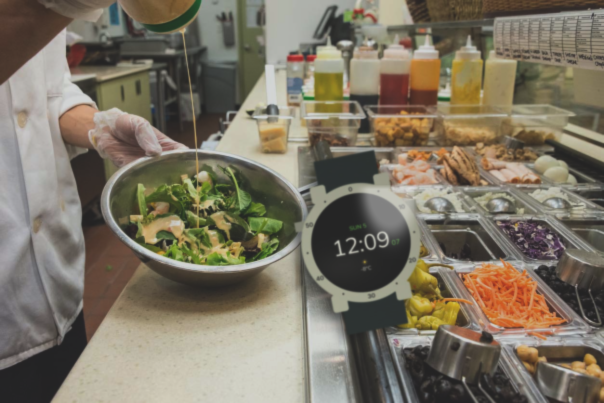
**12:09**
